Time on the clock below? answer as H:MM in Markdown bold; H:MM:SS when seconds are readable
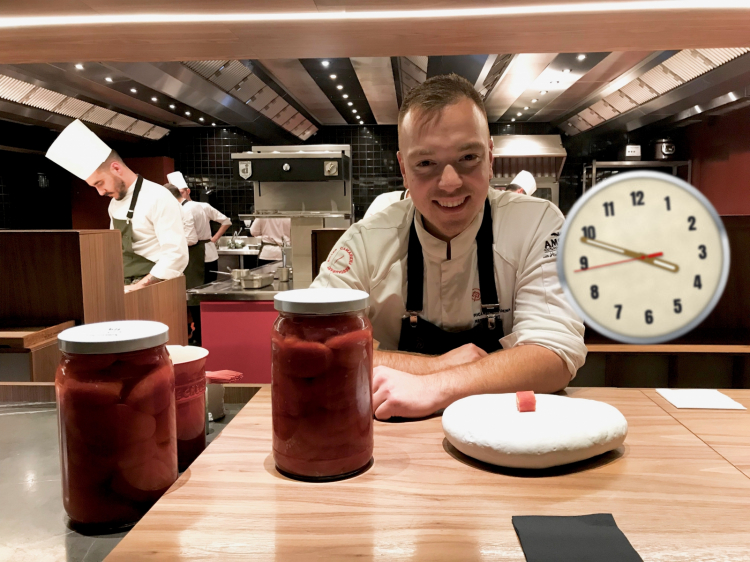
**3:48:44**
